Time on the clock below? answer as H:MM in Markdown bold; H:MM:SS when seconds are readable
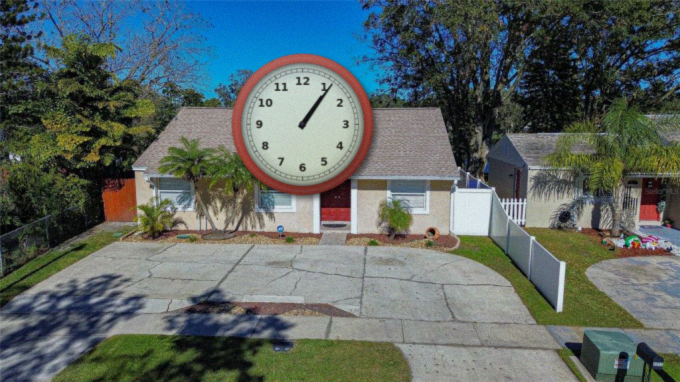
**1:06**
